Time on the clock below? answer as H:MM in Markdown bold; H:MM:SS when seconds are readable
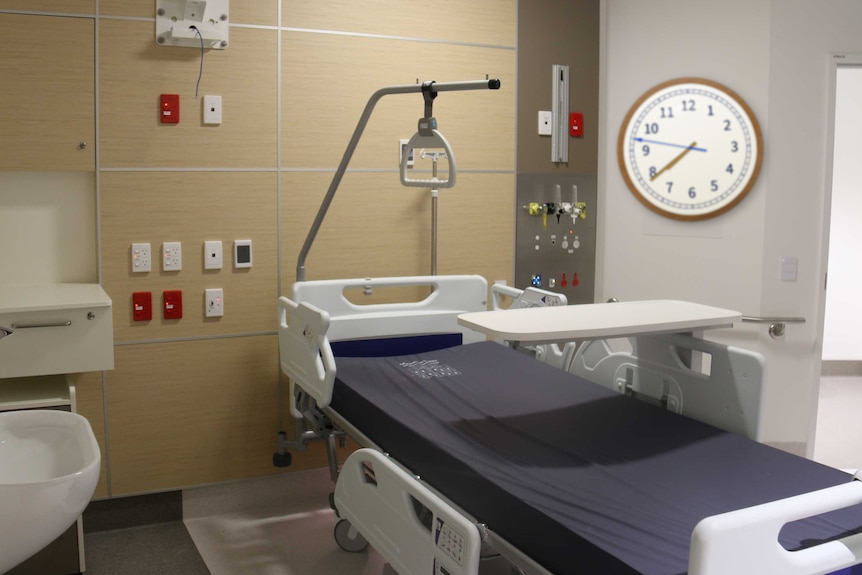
**7:38:47**
